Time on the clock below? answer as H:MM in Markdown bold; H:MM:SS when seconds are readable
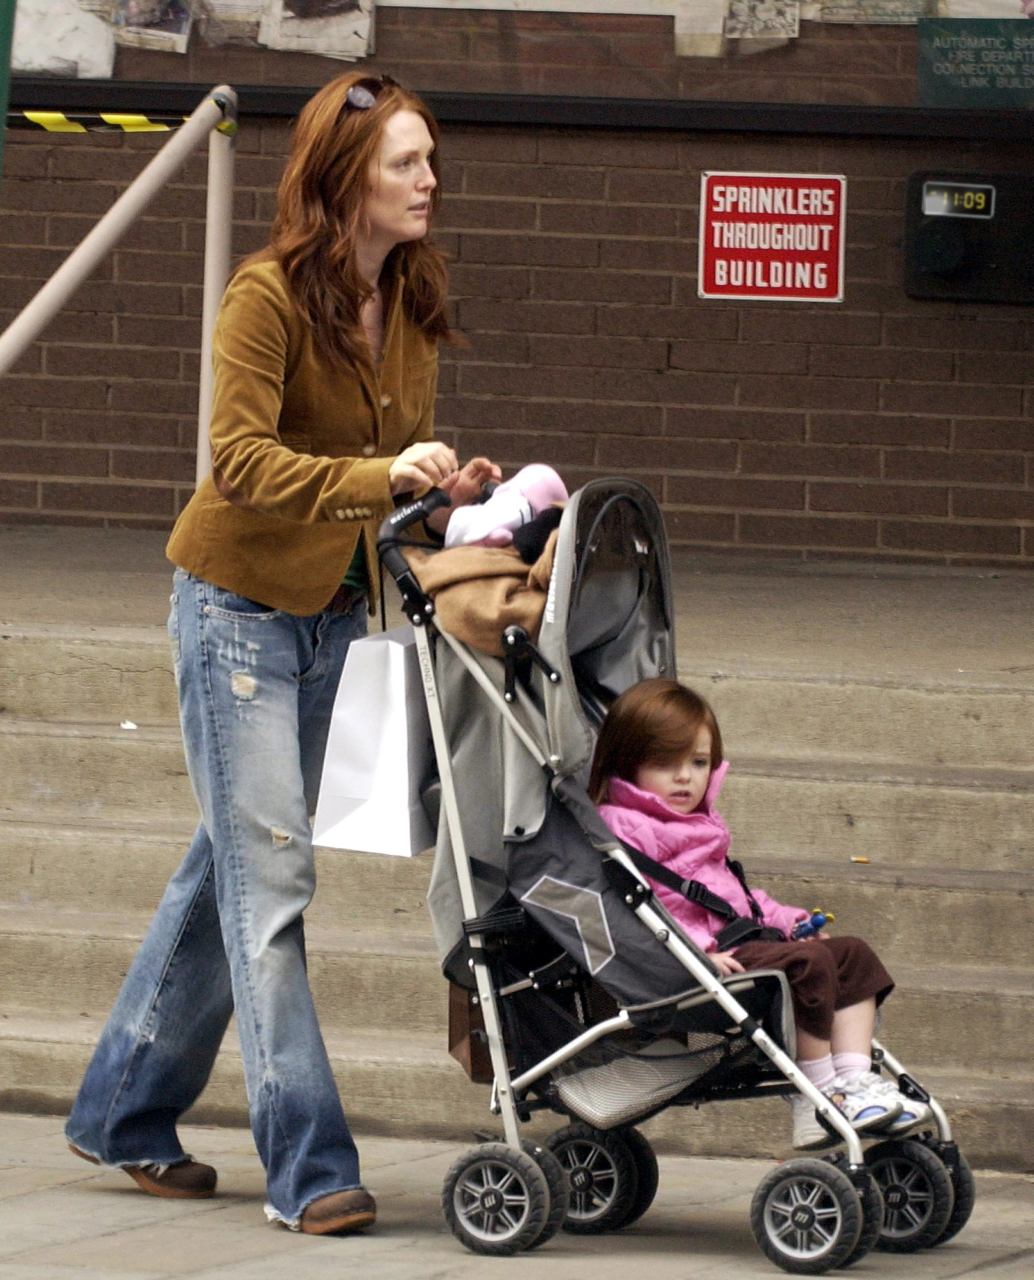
**11:09**
